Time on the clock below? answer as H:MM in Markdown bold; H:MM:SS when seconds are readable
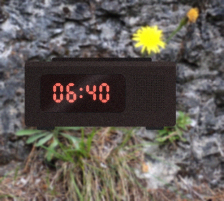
**6:40**
